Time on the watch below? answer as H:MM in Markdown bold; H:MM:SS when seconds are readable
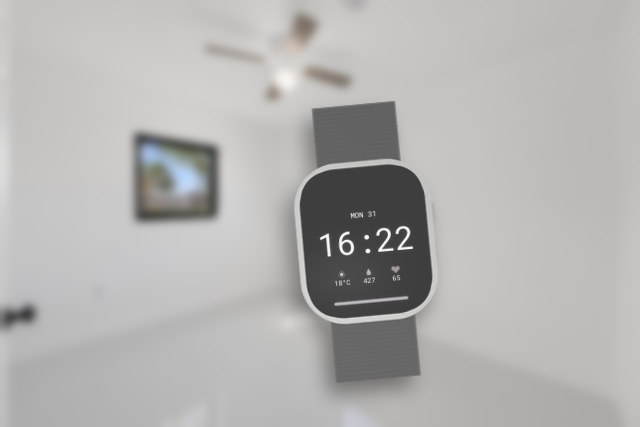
**16:22**
